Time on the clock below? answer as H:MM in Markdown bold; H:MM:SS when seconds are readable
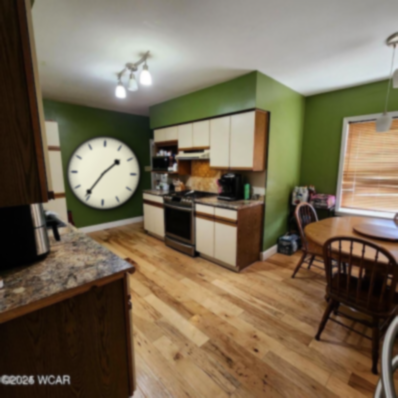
**1:36**
